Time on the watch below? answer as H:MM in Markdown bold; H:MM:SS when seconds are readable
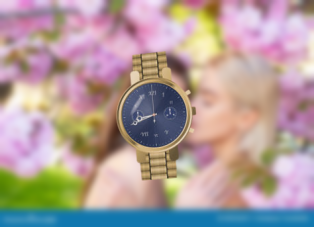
**8:42**
